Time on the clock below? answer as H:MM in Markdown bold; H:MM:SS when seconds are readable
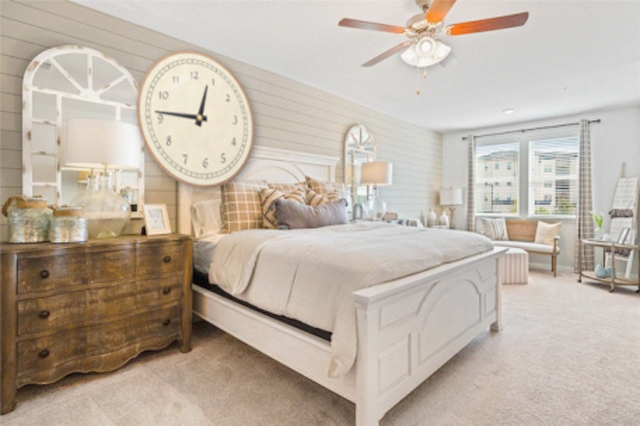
**12:46**
